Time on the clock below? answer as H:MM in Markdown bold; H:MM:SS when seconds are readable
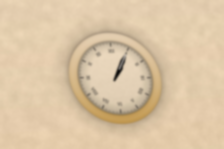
**1:05**
